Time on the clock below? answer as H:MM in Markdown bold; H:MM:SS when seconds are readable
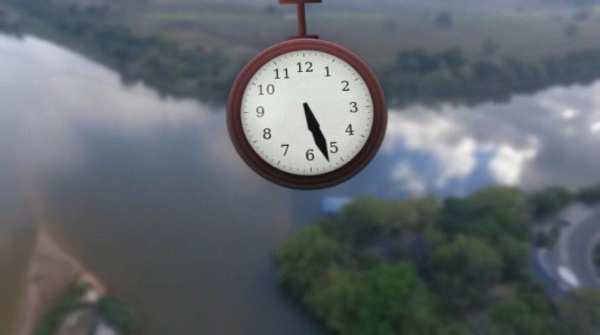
**5:27**
